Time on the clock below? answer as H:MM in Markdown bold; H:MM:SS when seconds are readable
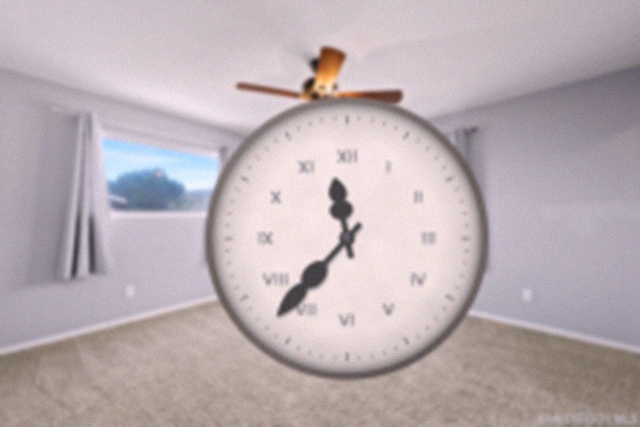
**11:37**
